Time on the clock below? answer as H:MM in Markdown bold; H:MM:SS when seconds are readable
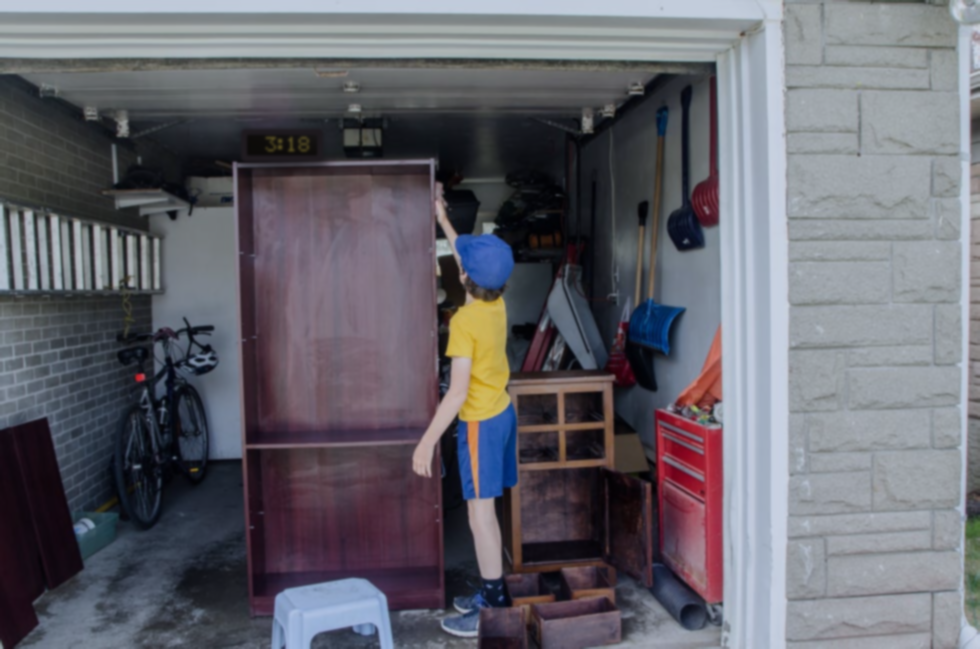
**3:18**
